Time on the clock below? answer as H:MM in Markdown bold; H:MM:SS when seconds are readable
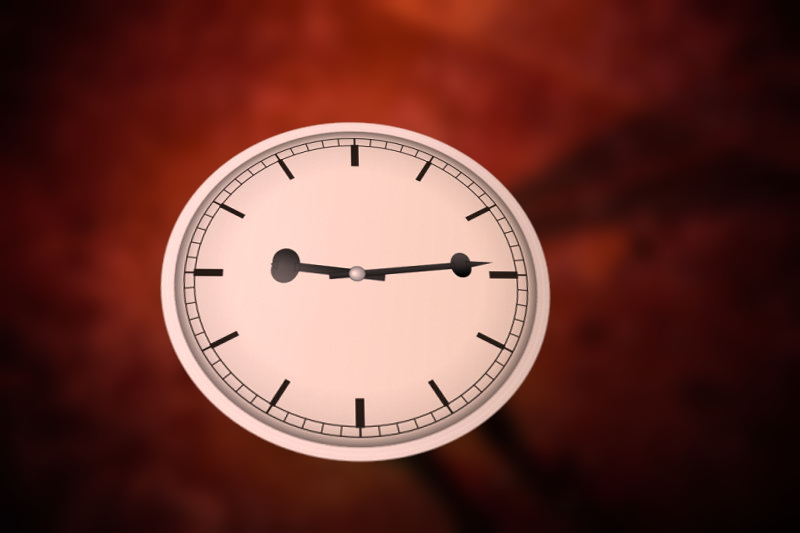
**9:14**
